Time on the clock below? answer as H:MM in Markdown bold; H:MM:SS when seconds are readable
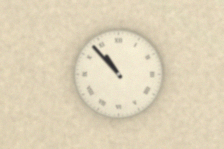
**10:53**
